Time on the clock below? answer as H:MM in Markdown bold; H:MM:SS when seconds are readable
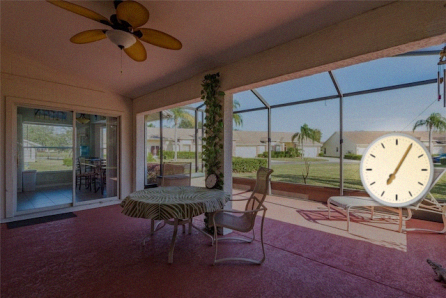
**7:05**
